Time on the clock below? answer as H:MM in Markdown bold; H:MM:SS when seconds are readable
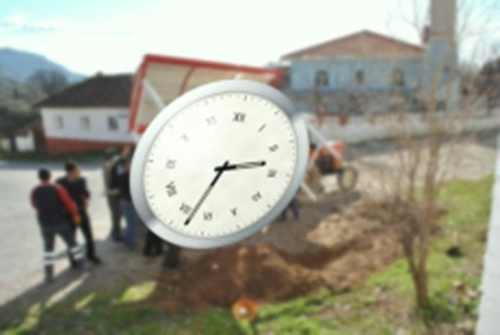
**2:33**
